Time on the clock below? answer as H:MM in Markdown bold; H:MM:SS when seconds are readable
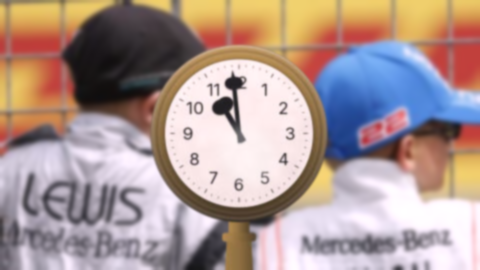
**10:59**
